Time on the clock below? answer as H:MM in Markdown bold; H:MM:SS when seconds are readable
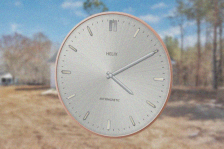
**4:10**
